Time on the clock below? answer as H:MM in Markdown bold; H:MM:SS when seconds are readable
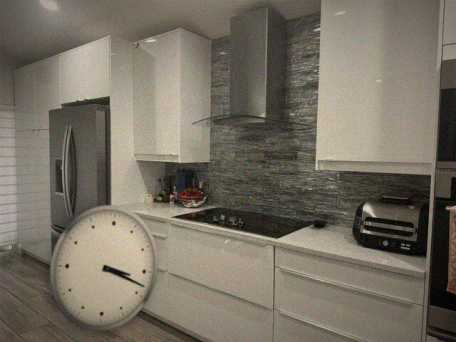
**3:18**
